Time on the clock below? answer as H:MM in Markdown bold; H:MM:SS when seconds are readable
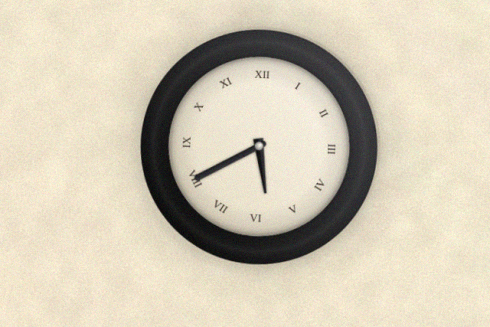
**5:40**
